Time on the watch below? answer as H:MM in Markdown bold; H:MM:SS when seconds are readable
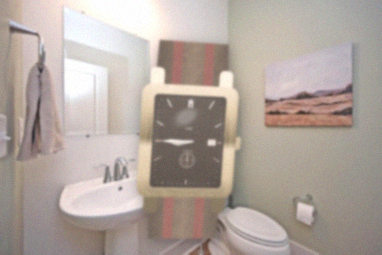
**8:45**
